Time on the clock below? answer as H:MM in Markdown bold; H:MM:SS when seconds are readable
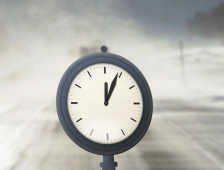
**12:04**
